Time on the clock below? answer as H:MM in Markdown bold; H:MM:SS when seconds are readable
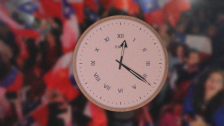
**12:21**
